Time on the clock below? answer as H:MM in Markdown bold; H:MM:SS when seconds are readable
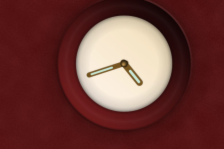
**4:42**
